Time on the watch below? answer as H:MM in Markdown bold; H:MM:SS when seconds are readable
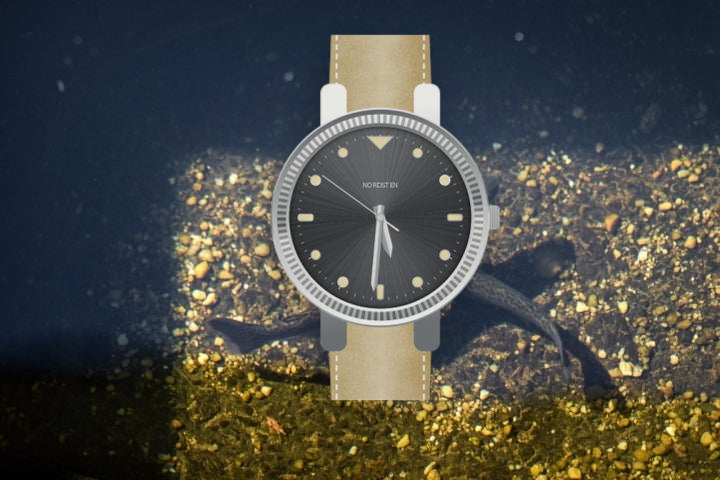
**5:30:51**
